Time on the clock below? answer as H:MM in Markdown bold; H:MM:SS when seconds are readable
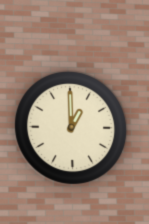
**1:00**
